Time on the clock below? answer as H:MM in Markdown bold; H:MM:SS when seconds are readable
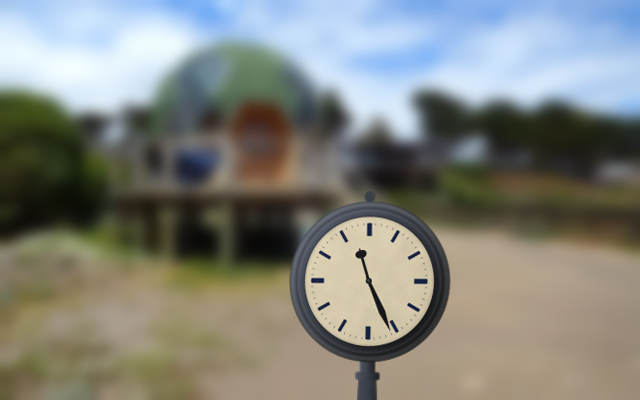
**11:26**
